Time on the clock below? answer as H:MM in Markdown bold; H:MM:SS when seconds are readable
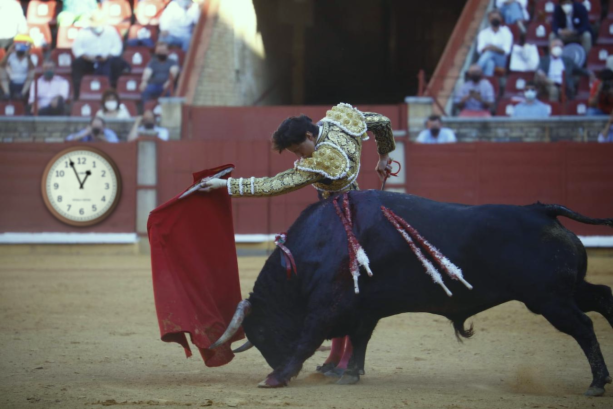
**12:56**
